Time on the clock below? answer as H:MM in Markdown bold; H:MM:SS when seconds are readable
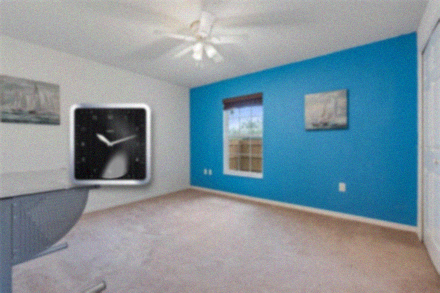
**10:12**
